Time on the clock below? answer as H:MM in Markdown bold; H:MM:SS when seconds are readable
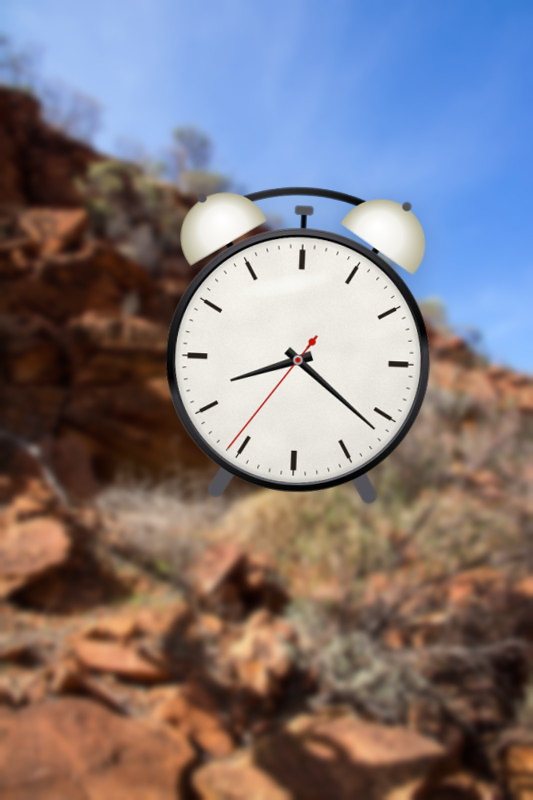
**8:21:36**
